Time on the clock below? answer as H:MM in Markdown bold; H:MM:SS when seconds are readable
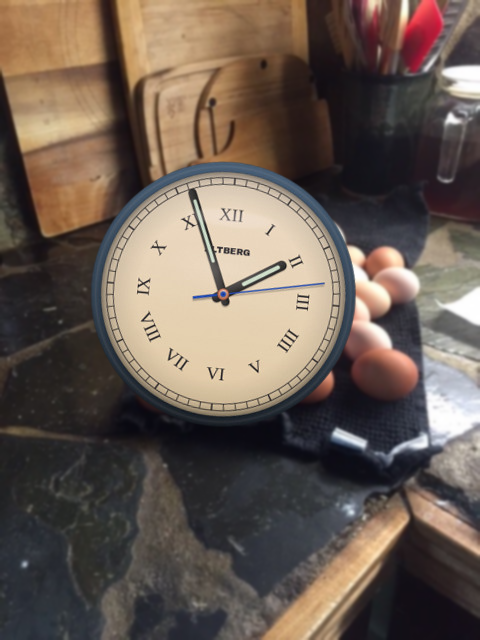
**1:56:13**
